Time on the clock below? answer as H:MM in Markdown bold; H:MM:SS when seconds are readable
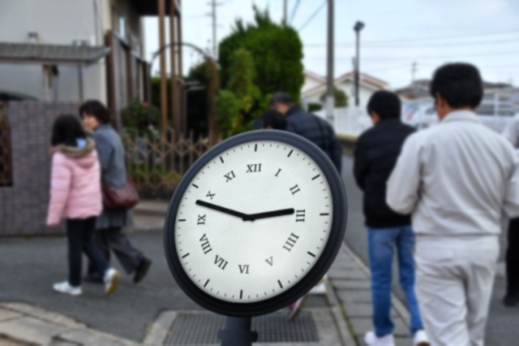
**2:48**
